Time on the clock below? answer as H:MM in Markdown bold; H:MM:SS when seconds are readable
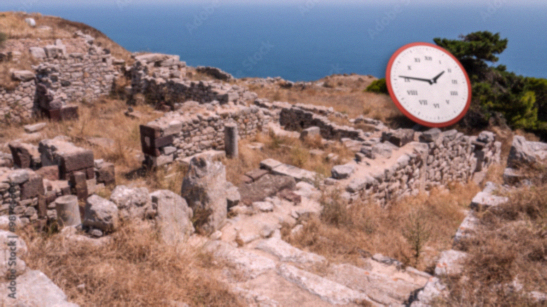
**1:46**
